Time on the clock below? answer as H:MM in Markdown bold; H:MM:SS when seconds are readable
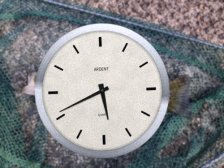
**5:41**
